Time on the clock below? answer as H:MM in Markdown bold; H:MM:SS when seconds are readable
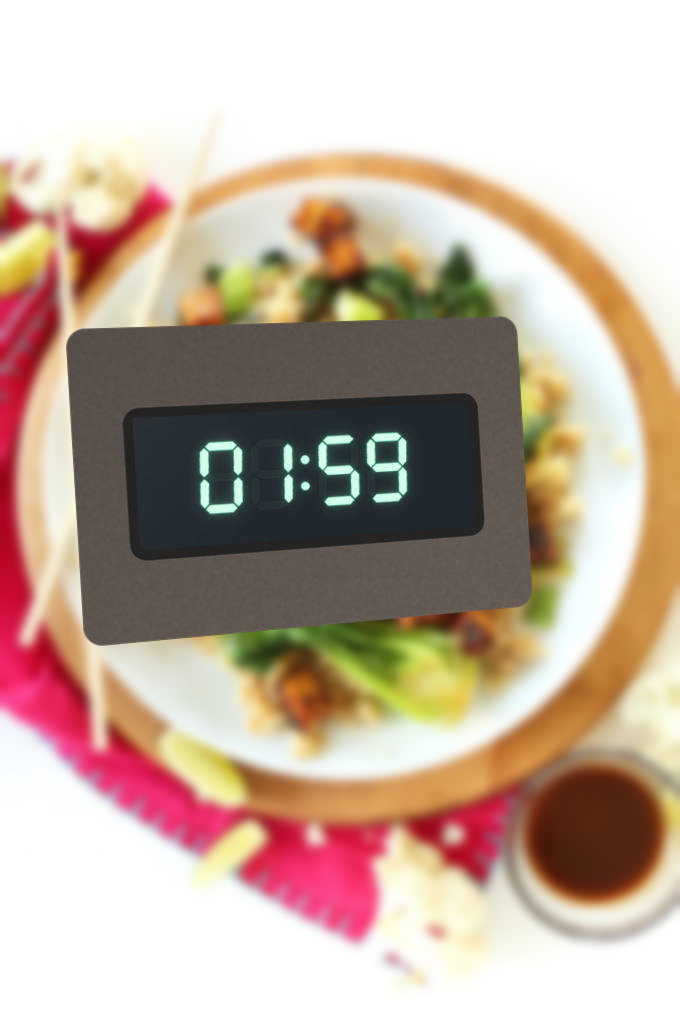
**1:59**
